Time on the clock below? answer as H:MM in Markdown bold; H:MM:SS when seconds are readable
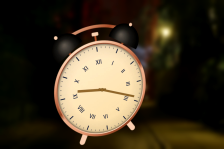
**9:19**
